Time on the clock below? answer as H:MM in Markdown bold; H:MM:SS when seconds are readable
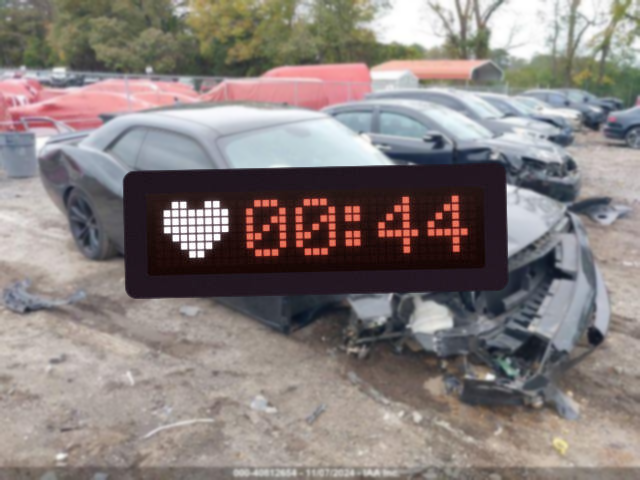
**0:44**
